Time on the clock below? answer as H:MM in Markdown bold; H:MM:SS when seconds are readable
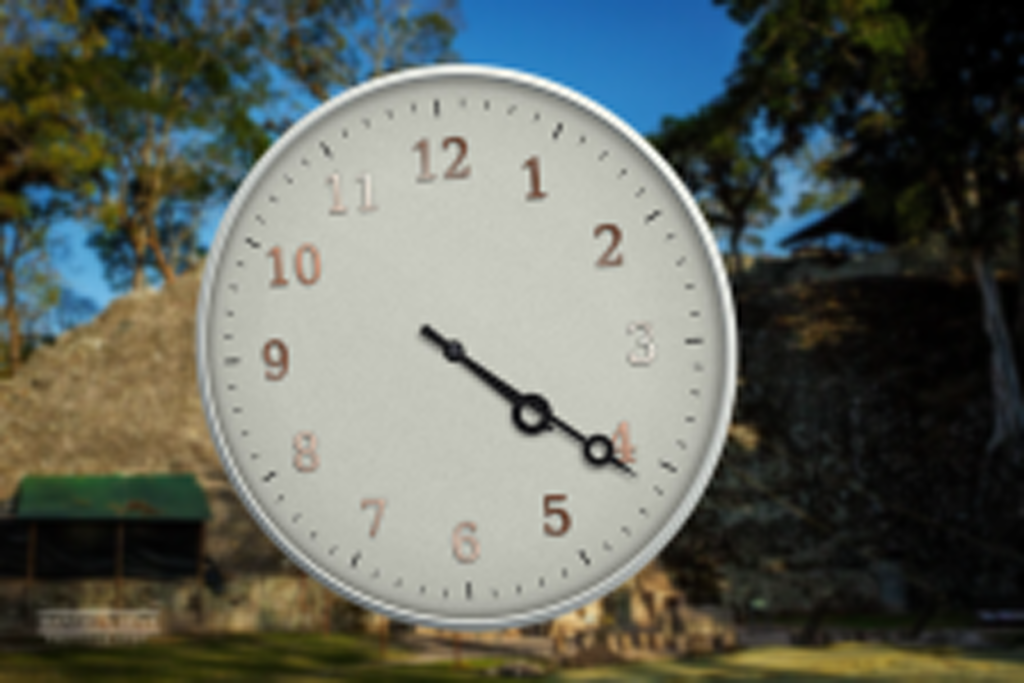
**4:21**
